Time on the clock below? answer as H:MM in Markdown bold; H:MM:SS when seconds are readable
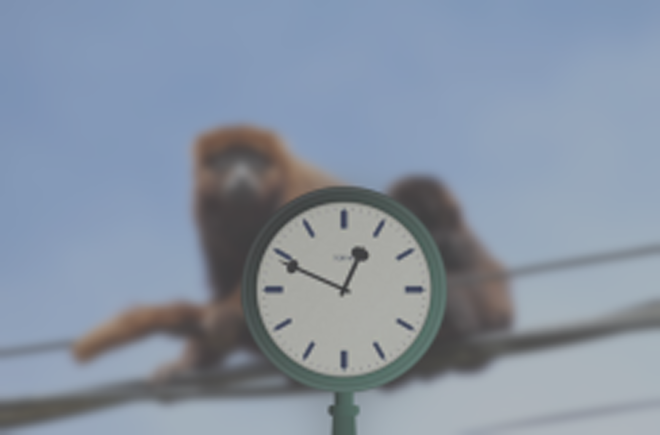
**12:49**
